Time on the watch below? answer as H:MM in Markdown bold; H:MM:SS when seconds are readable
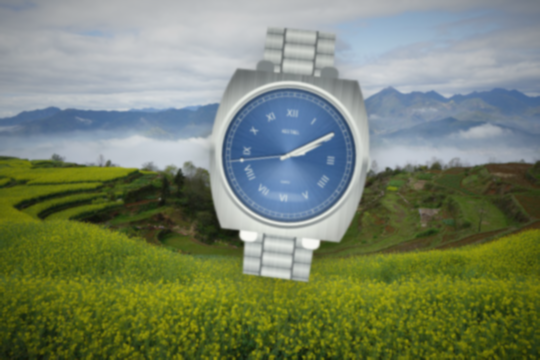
**2:09:43**
